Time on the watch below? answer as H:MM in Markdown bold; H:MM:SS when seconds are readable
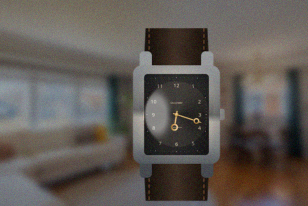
**6:18**
